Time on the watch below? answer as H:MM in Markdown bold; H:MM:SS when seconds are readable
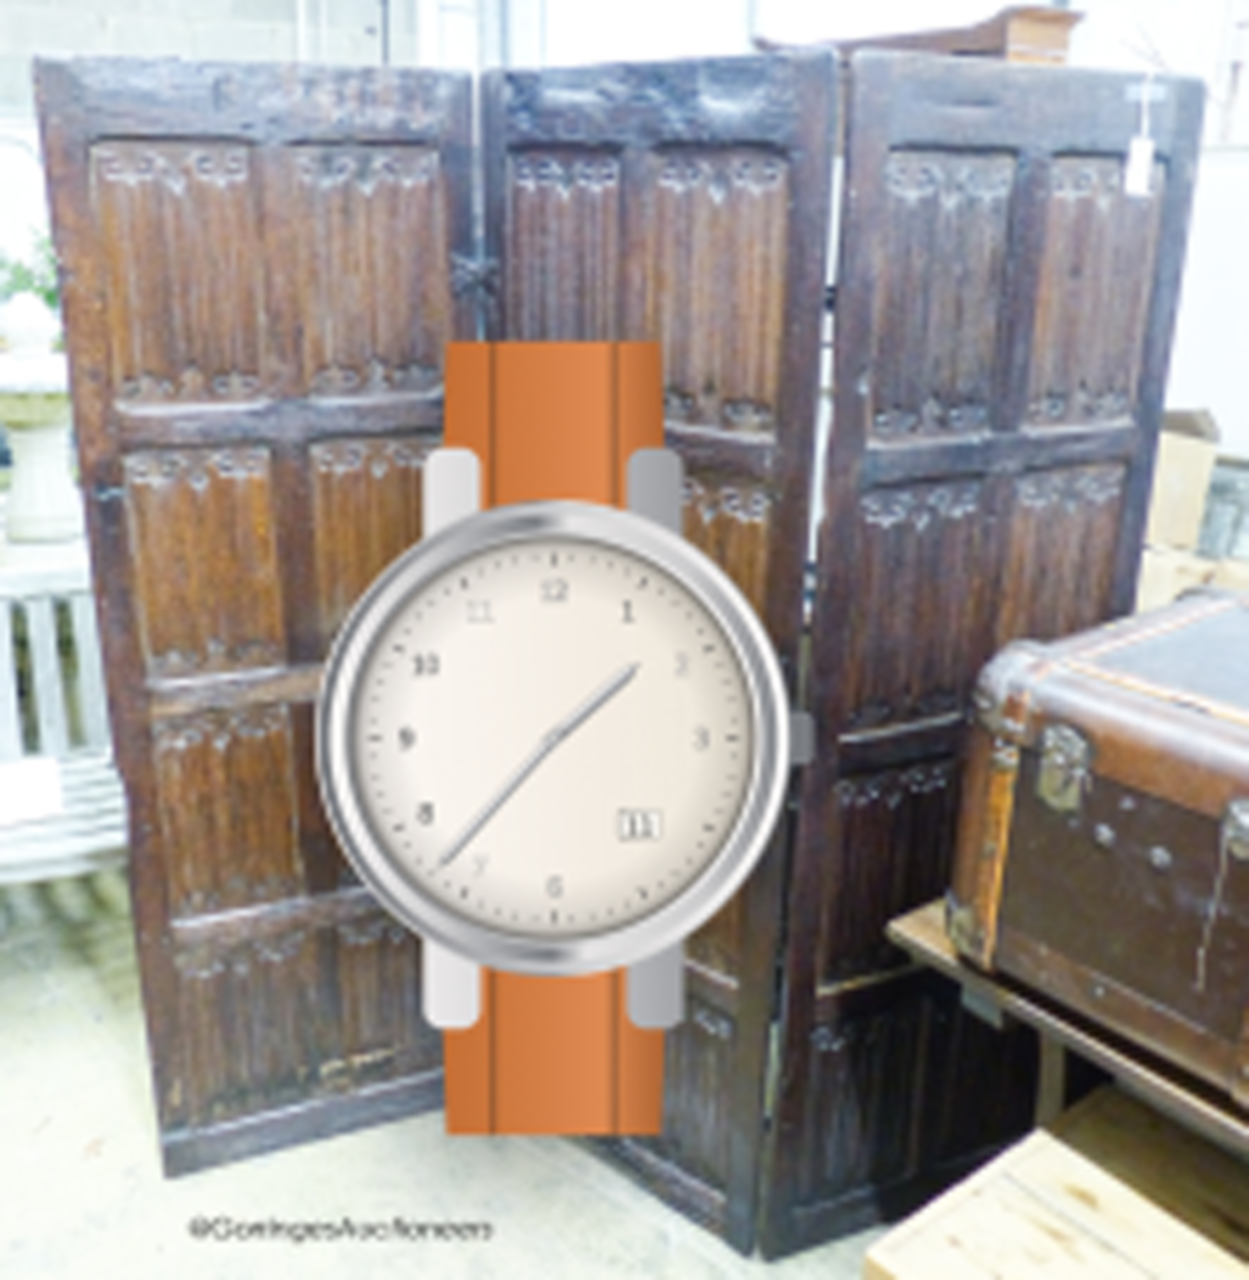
**1:37**
